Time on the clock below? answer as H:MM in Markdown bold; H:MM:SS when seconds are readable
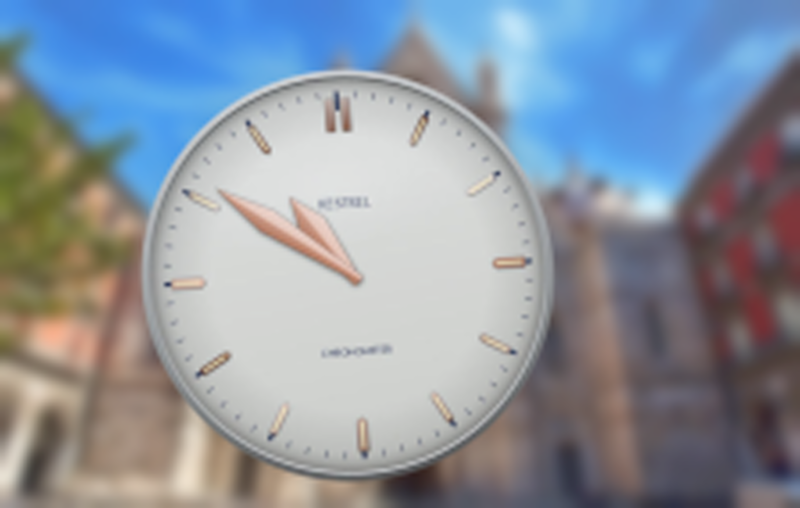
**10:51**
